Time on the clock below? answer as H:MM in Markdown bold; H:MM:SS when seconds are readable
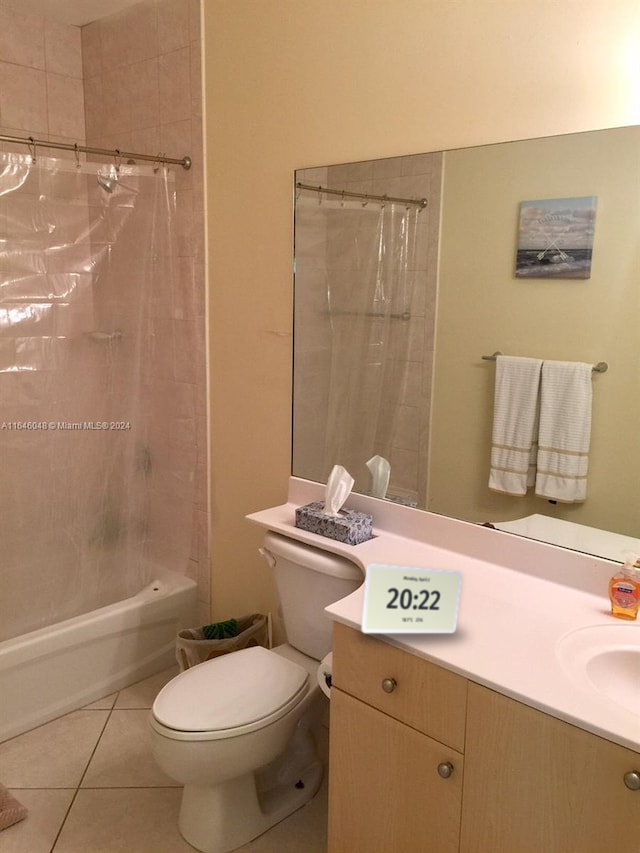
**20:22**
